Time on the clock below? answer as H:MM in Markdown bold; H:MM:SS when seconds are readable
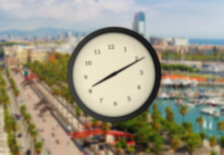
**8:11**
